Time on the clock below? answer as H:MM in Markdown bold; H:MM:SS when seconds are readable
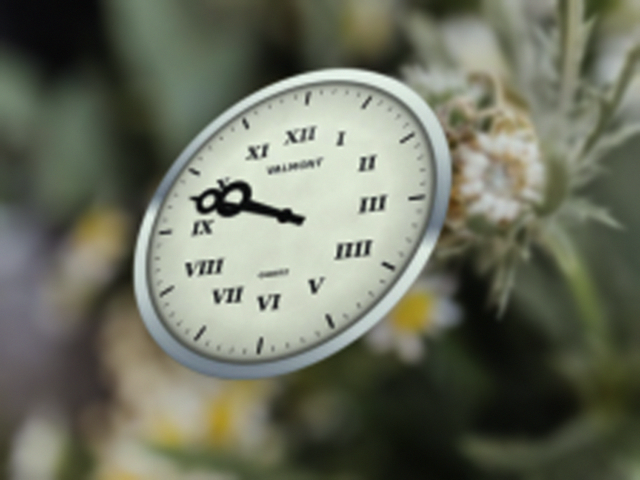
**9:48**
